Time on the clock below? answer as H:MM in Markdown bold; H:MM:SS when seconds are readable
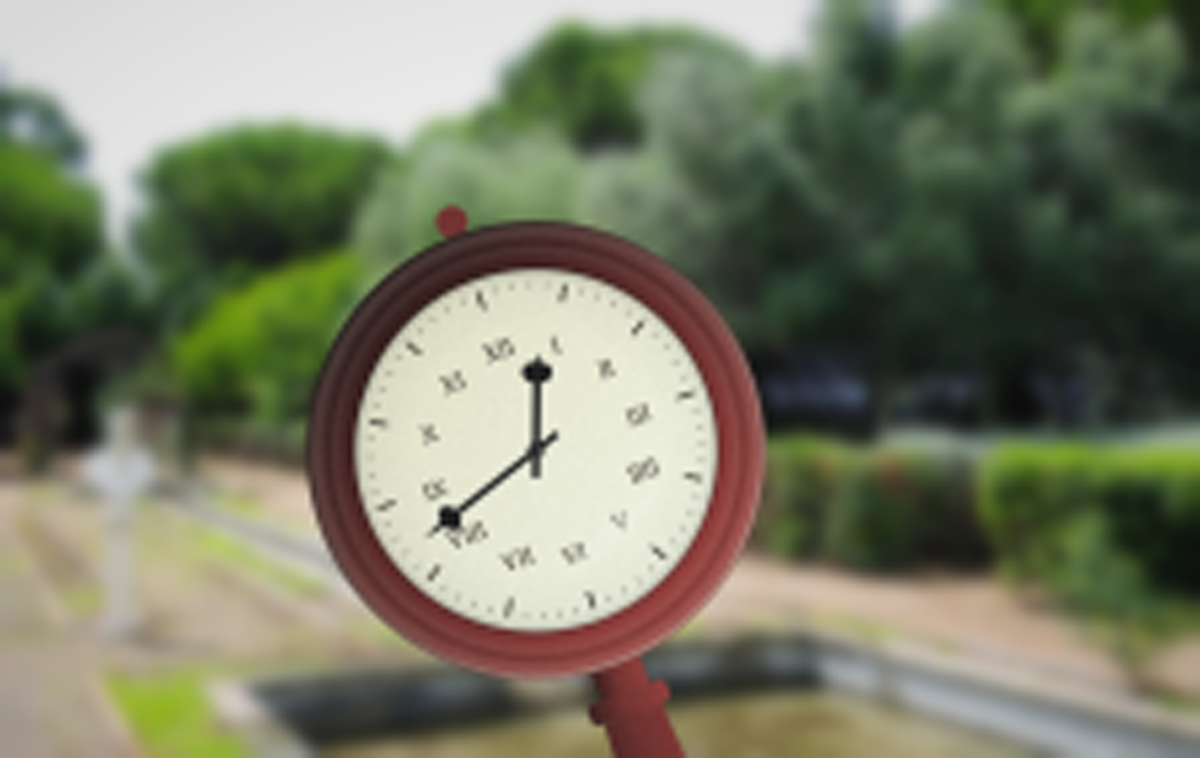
**12:42**
